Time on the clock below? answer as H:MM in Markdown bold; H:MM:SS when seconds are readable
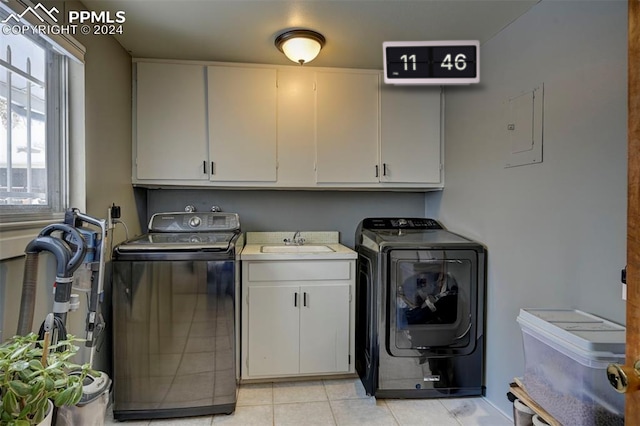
**11:46**
